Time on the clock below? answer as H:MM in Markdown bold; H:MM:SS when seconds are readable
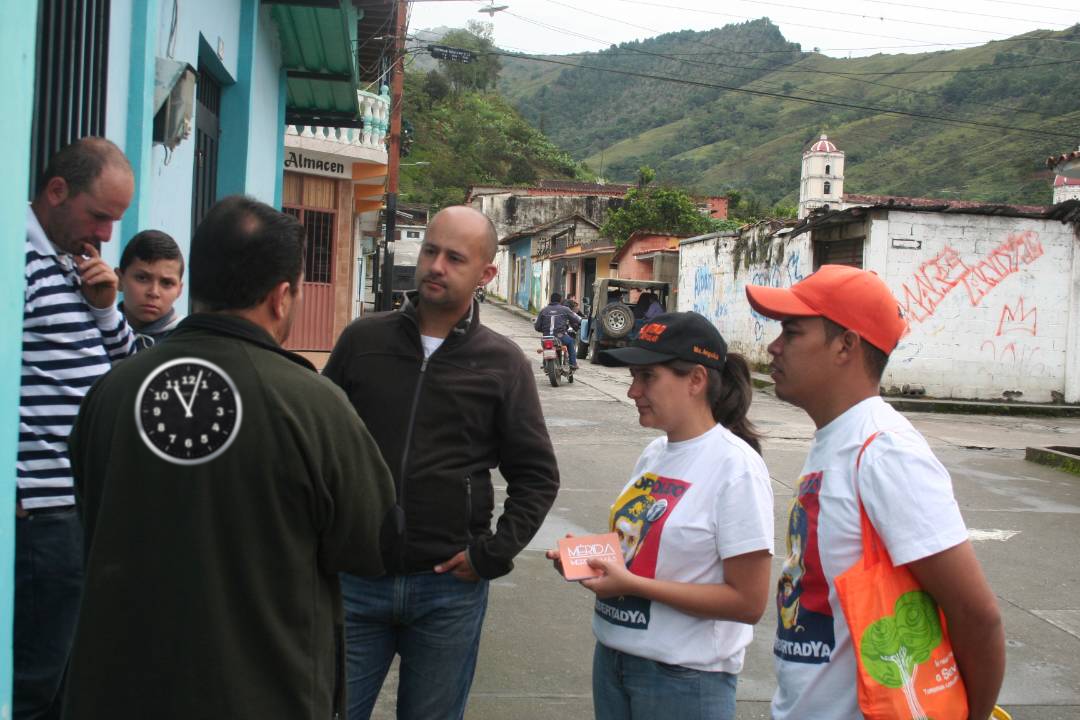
**11:03**
